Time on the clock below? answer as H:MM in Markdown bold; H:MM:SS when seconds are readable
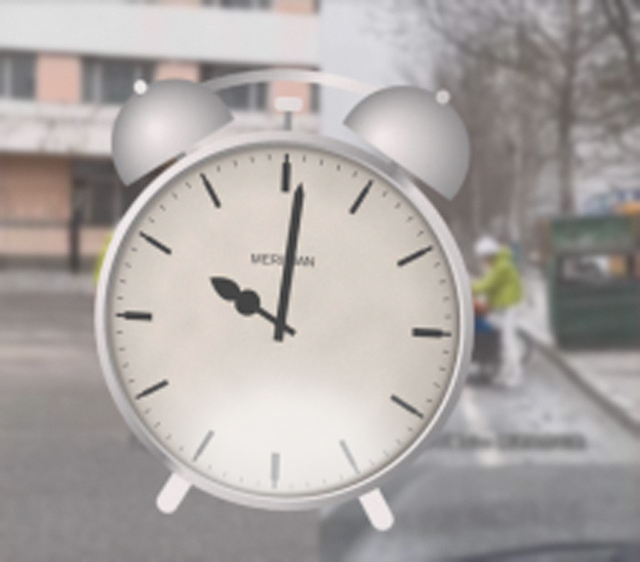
**10:01**
